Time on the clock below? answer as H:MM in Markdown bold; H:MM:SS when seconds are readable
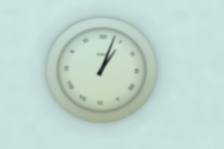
**1:03**
